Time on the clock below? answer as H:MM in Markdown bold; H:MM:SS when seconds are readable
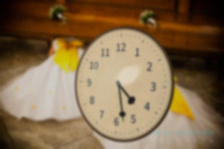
**4:28**
